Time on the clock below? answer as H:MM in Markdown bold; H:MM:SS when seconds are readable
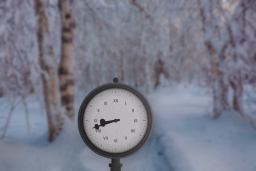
**8:42**
